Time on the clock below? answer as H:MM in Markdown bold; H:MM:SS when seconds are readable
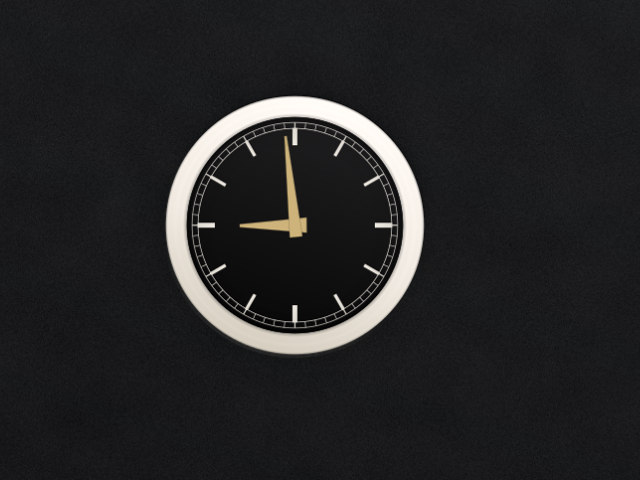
**8:59**
